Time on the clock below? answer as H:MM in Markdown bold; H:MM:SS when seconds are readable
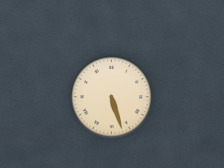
**5:27**
